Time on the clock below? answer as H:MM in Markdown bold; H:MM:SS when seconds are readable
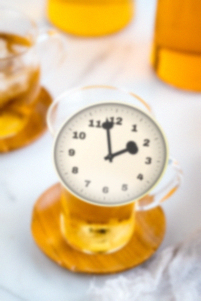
**1:58**
